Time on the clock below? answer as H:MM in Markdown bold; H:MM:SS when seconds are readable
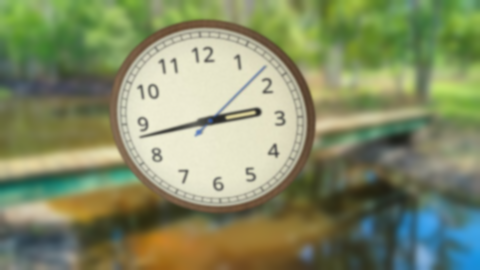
**2:43:08**
